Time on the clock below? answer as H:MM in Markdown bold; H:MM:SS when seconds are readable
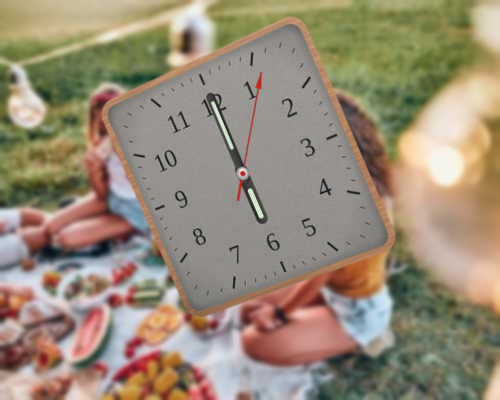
**6:00:06**
